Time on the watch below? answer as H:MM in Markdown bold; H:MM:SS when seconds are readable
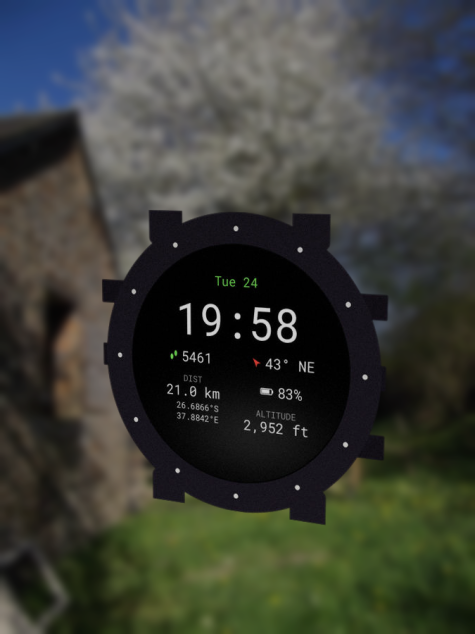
**19:58**
